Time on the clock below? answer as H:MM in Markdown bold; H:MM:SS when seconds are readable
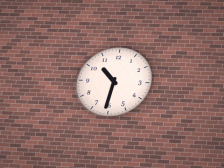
**10:31**
